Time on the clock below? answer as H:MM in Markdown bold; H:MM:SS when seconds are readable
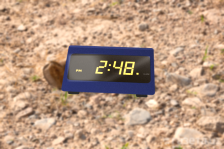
**2:48**
